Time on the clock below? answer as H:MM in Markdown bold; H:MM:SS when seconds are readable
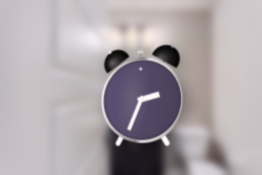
**2:34**
